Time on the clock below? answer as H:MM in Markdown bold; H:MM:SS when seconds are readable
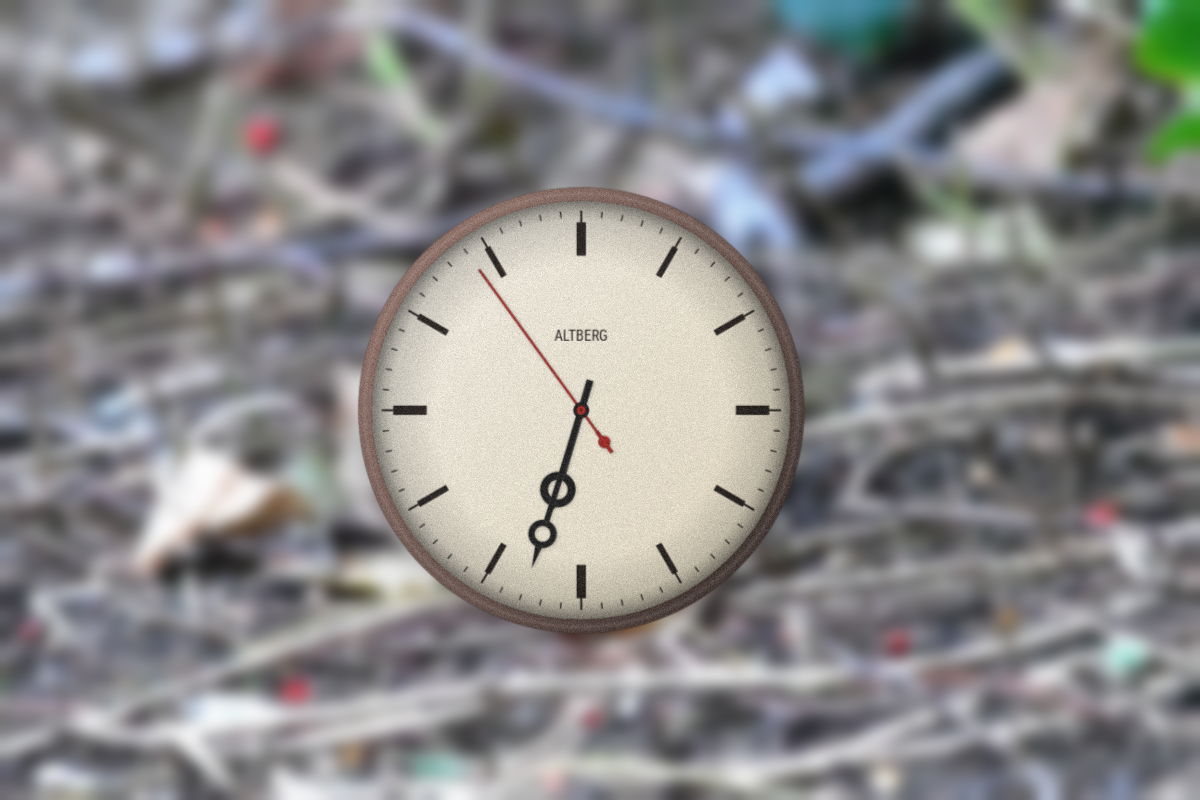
**6:32:54**
